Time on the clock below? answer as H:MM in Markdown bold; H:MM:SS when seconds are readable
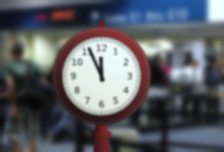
**11:56**
